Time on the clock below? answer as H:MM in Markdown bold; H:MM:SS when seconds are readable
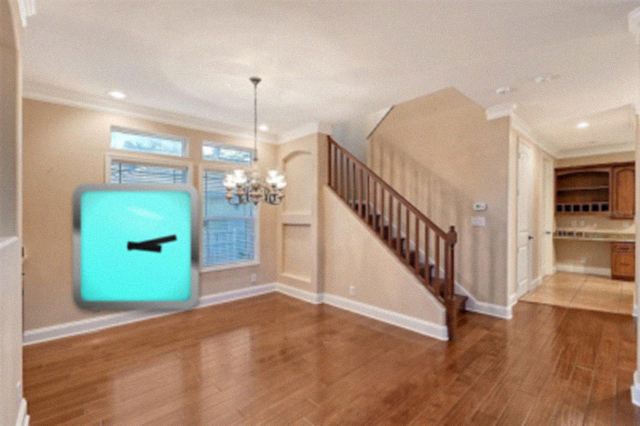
**3:13**
